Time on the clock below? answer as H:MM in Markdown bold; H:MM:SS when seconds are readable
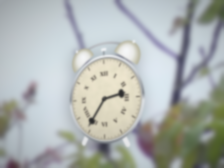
**2:36**
